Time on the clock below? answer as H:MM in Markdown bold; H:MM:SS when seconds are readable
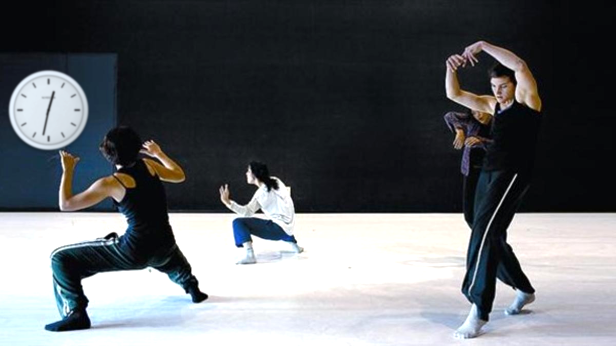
**12:32**
